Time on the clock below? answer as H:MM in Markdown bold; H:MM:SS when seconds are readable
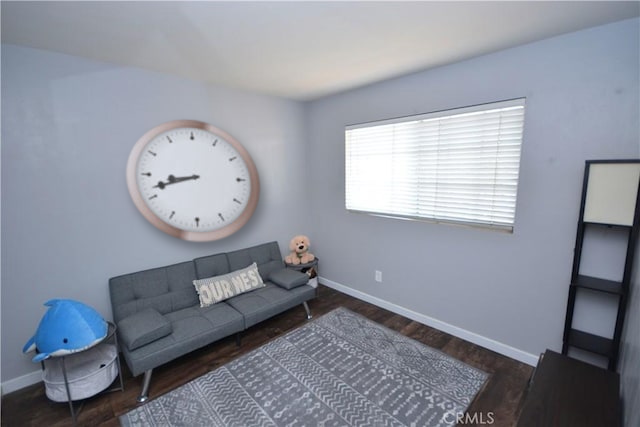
**8:42**
